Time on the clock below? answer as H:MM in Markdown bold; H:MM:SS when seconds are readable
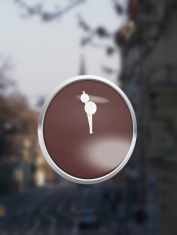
**11:58**
